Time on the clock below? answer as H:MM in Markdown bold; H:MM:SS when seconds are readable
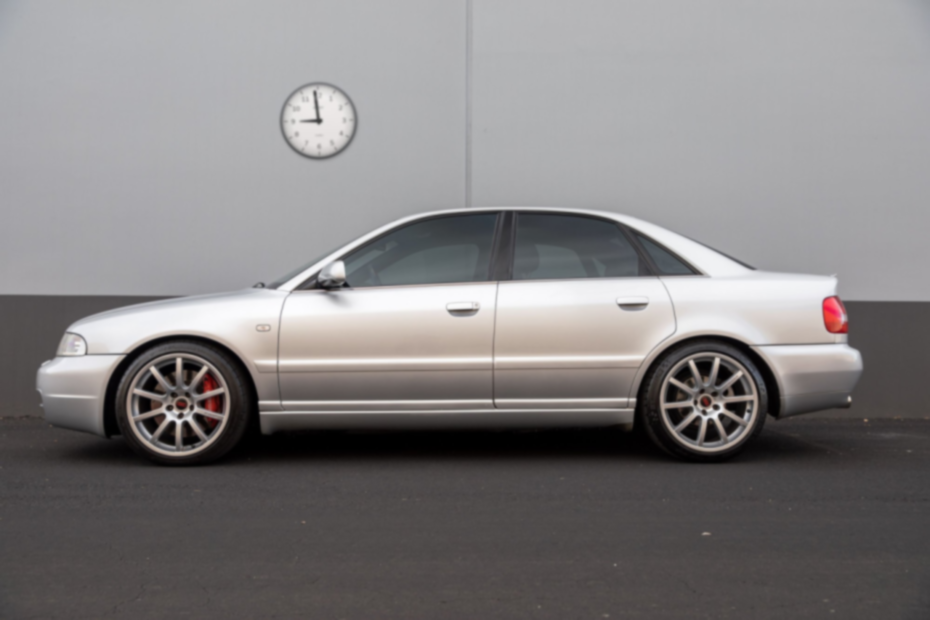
**8:59**
